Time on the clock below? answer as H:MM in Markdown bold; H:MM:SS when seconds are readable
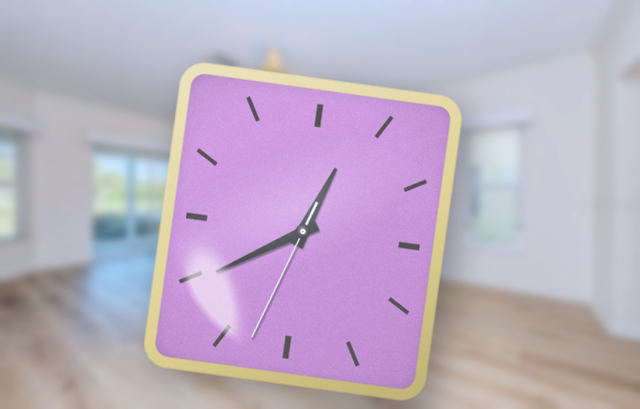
**12:39:33**
